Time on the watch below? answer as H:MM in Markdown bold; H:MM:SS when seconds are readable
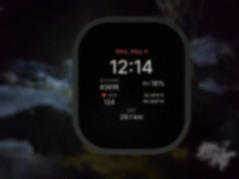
**12:14**
